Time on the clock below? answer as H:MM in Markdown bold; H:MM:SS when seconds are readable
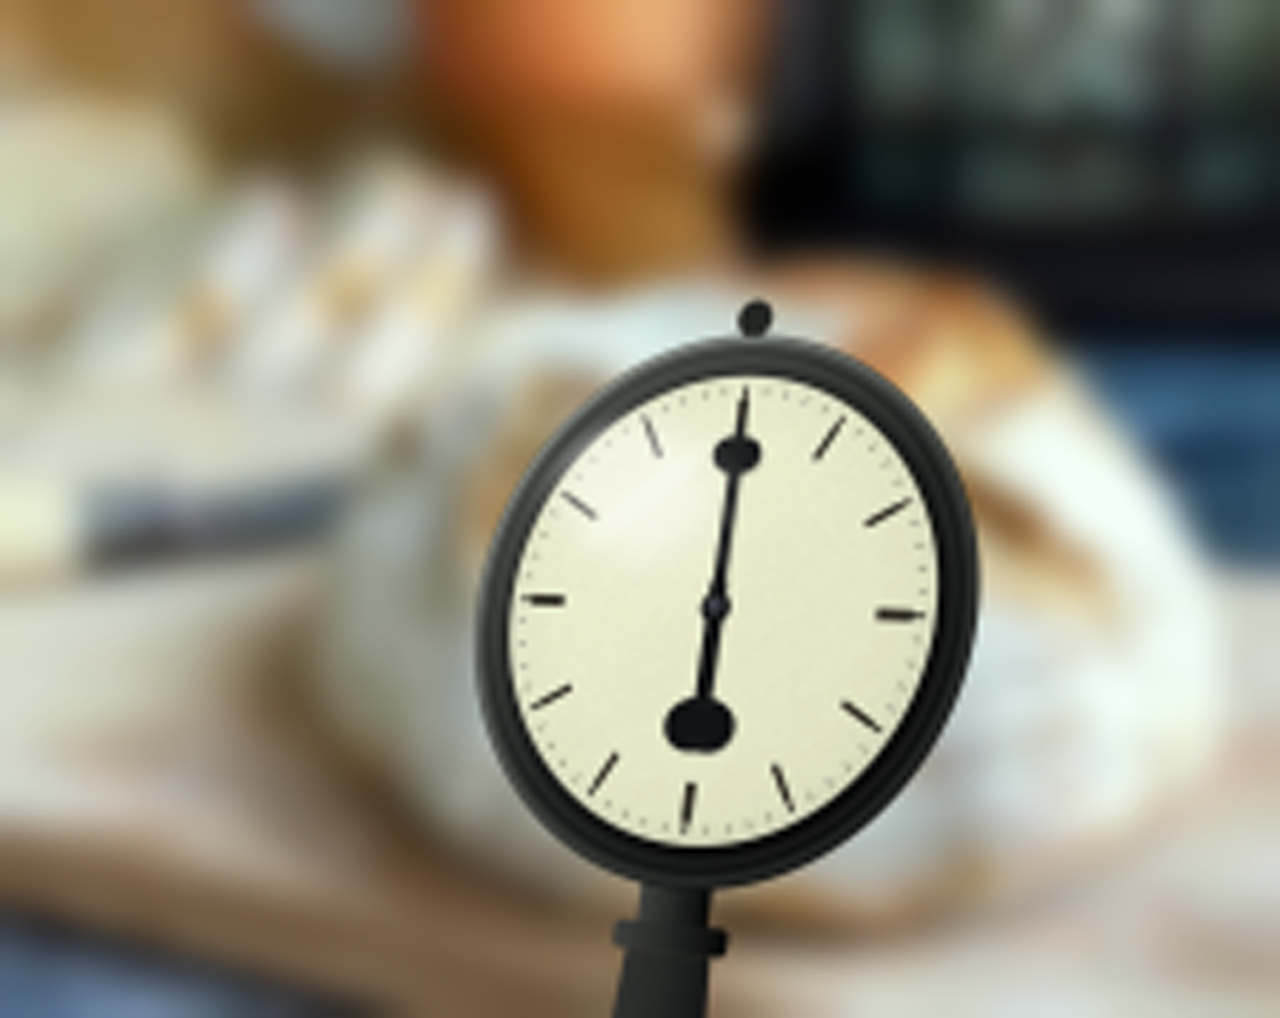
**6:00**
